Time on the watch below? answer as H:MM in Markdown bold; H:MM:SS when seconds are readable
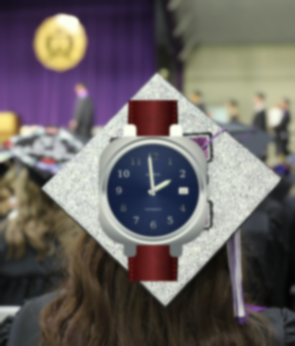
**1:59**
